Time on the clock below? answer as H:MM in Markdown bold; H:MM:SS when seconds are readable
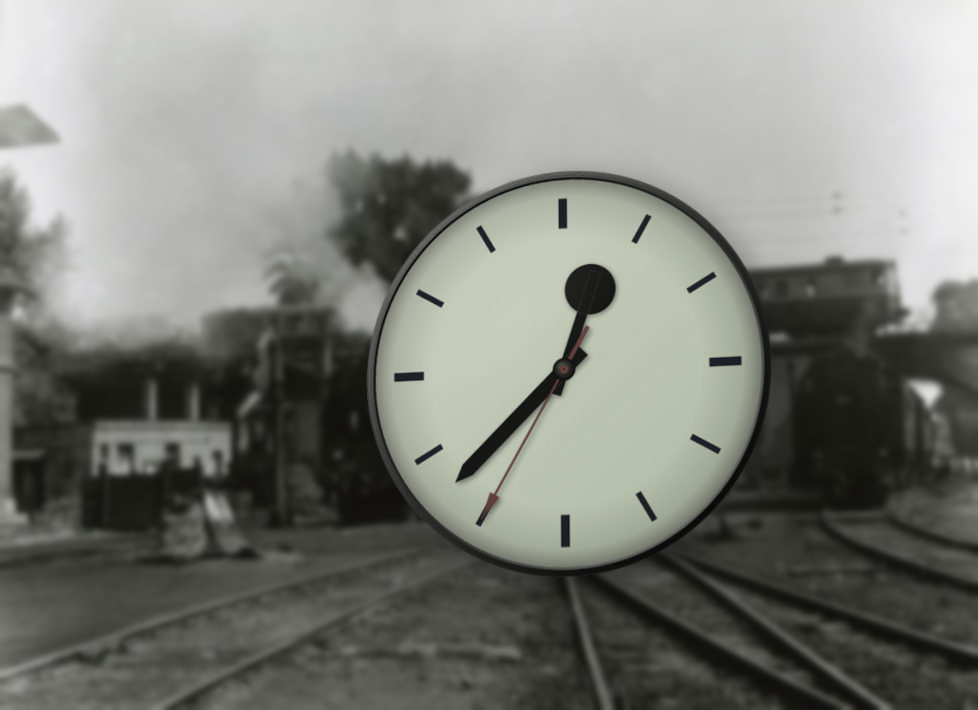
**12:37:35**
